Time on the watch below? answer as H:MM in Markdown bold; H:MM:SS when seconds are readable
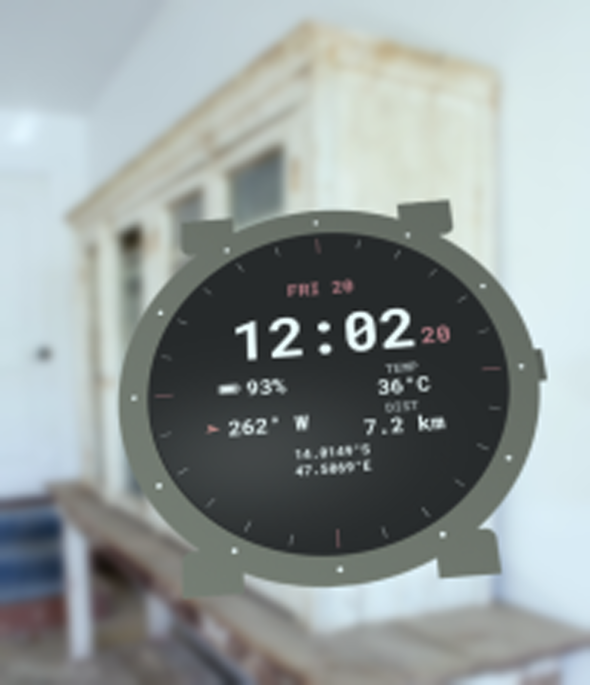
**12:02:20**
